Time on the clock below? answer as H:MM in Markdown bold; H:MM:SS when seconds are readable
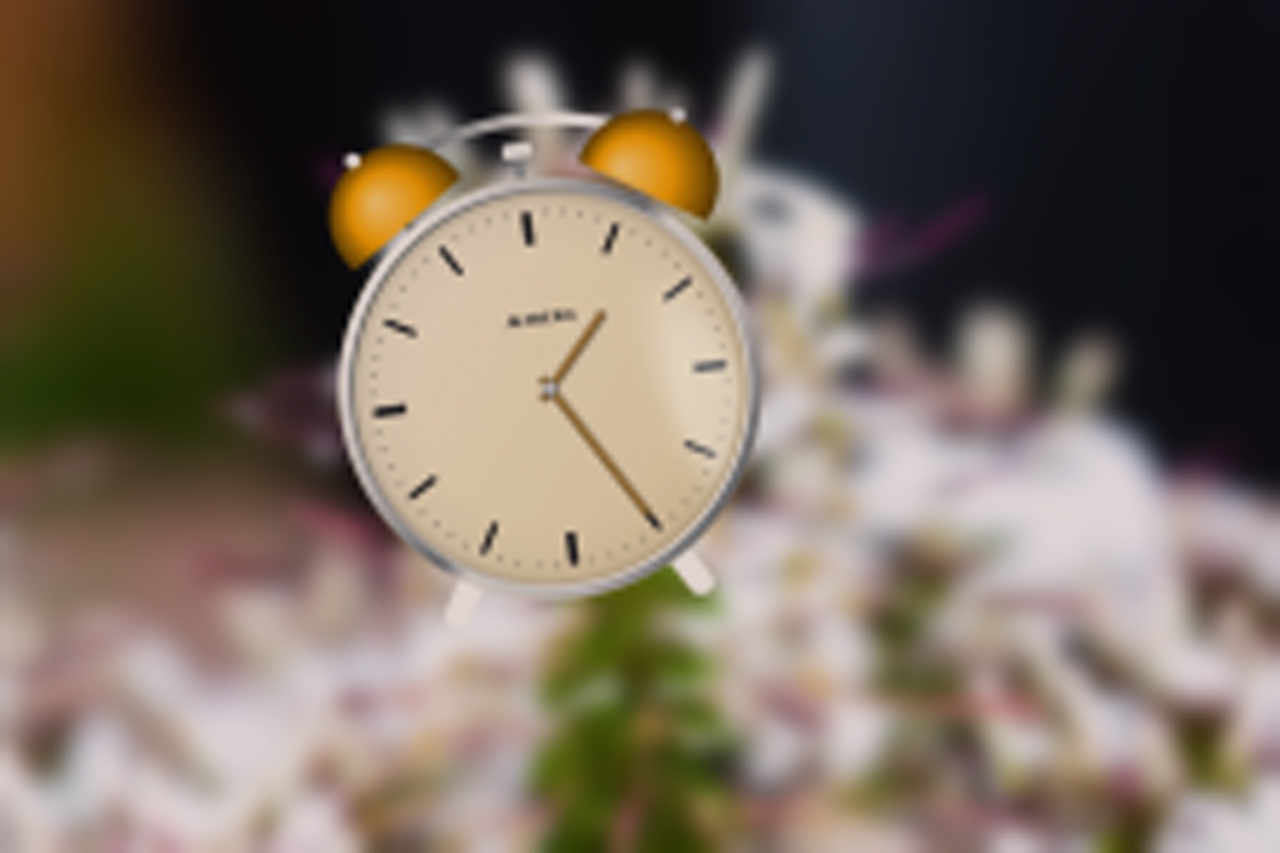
**1:25**
